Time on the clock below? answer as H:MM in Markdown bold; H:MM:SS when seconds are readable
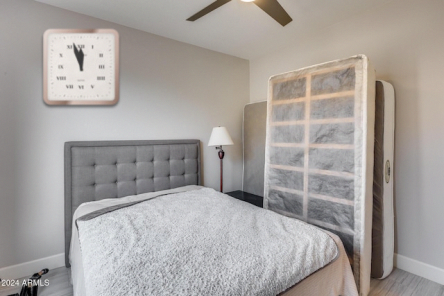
**11:57**
